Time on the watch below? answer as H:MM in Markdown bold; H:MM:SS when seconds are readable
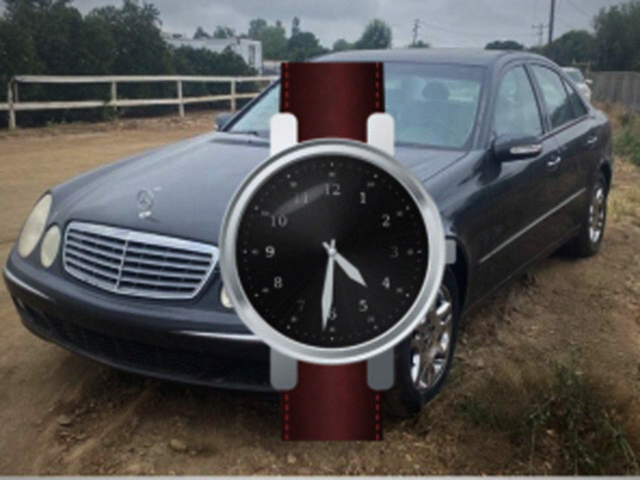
**4:31**
